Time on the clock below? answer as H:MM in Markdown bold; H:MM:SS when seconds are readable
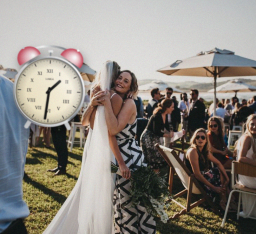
**1:31**
